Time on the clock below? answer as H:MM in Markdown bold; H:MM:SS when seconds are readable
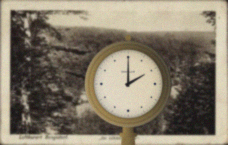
**2:00**
